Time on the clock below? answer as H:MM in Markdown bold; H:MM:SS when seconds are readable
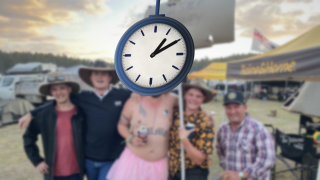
**1:10**
